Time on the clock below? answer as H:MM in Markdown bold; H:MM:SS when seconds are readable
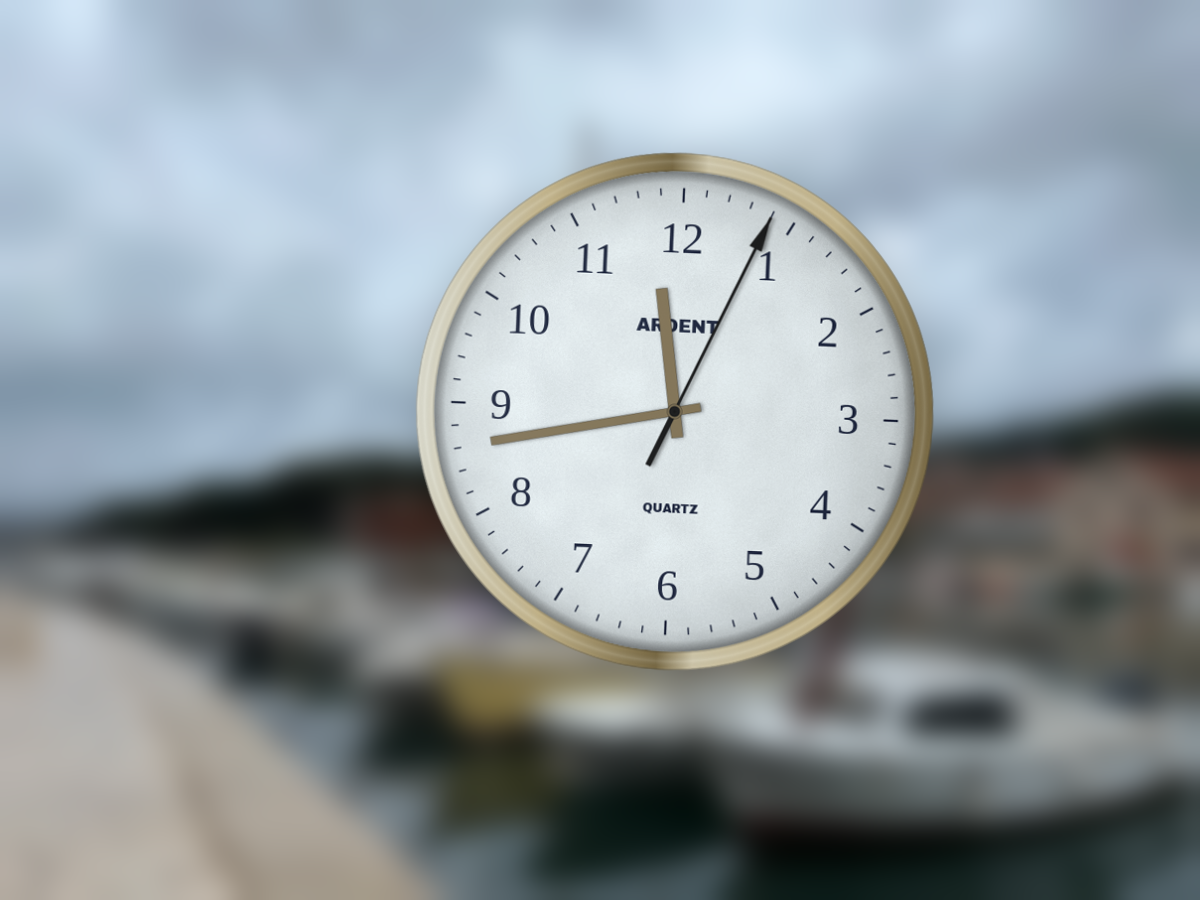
**11:43:04**
